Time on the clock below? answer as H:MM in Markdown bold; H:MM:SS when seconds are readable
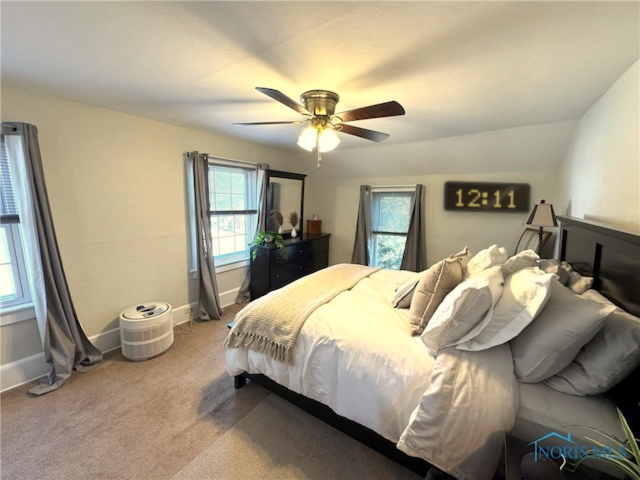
**12:11**
